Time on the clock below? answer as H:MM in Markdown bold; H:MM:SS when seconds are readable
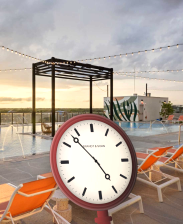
**4:53**
